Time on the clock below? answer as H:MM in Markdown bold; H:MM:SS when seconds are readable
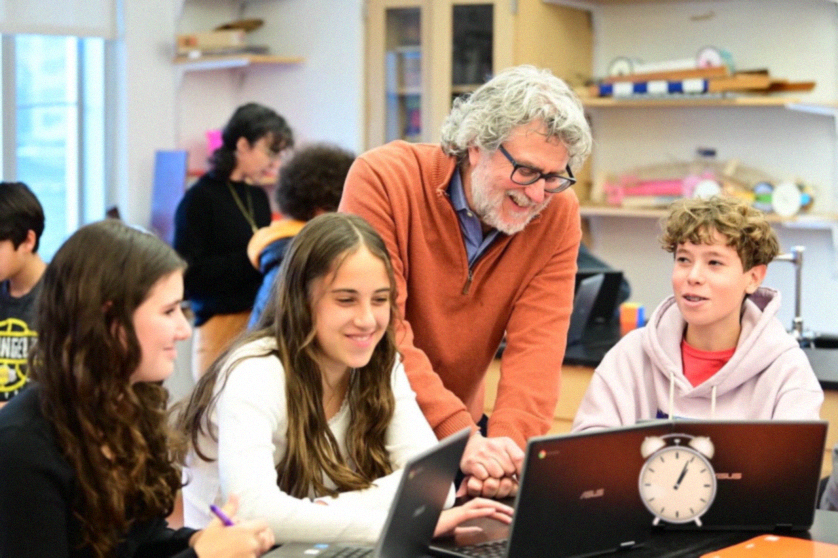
**1:04**
